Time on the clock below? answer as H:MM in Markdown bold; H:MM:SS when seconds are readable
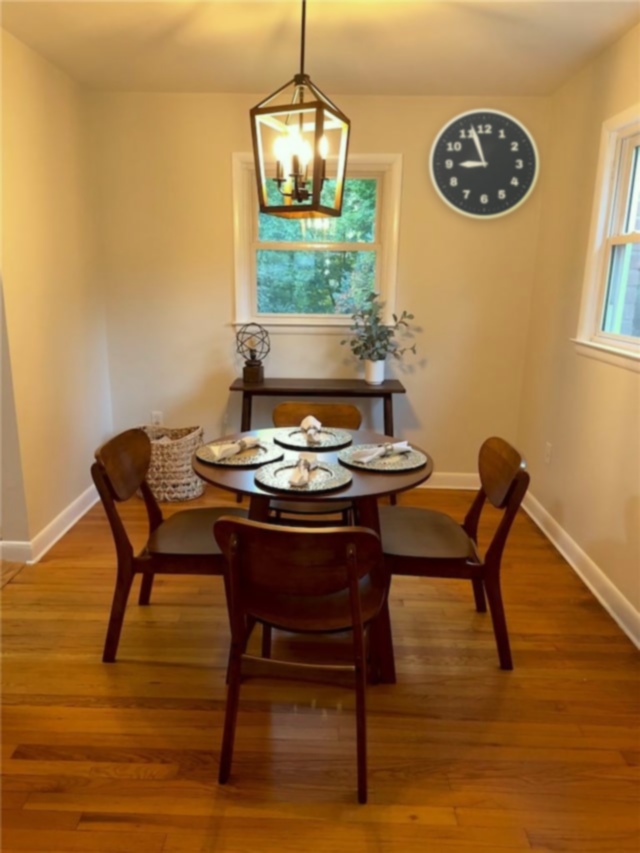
**8:57**
